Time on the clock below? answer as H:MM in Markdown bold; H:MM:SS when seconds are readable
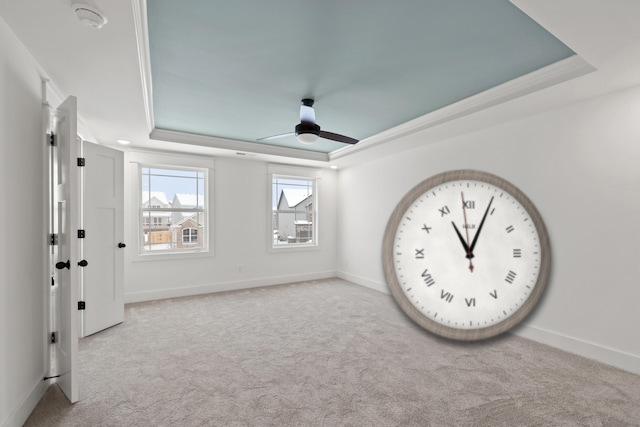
**11:03:59**
